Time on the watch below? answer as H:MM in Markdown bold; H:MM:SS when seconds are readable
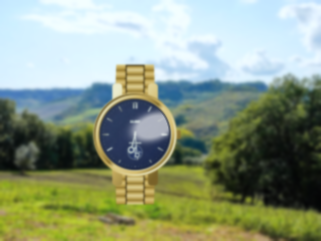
**6:29**
